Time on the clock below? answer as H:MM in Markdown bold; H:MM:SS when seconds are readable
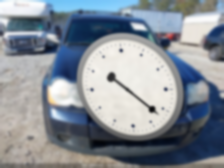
**10:22**
